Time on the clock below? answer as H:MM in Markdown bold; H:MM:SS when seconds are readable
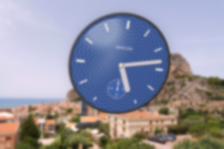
**5:13**
